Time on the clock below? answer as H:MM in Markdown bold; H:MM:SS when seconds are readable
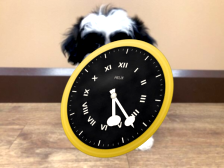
**5:22**
